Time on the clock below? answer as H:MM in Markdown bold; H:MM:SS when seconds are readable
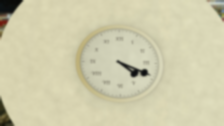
**4:19**
